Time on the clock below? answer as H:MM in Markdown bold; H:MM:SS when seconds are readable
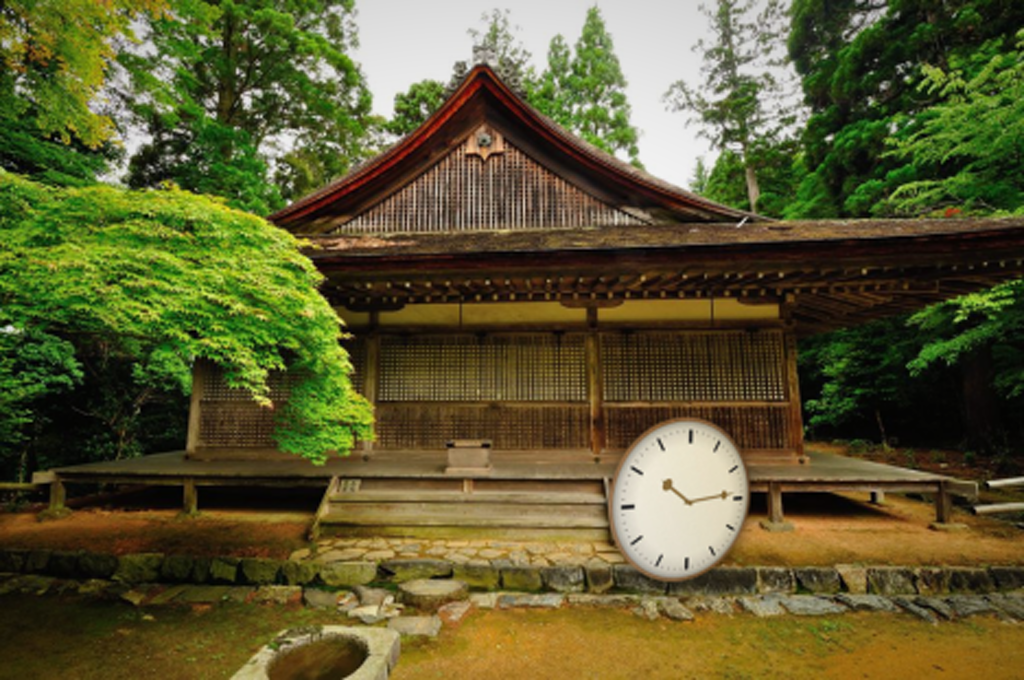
**10:14**
